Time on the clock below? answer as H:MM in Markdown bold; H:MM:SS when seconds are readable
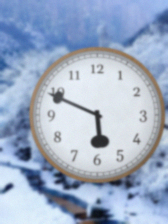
**5:49**
